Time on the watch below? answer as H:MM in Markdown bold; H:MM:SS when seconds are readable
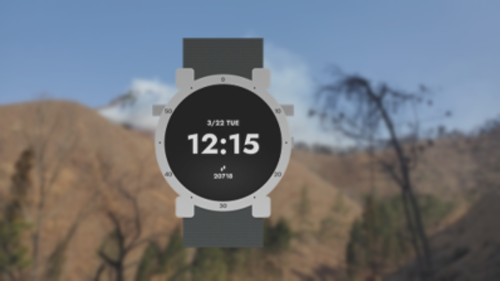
**12:15**
